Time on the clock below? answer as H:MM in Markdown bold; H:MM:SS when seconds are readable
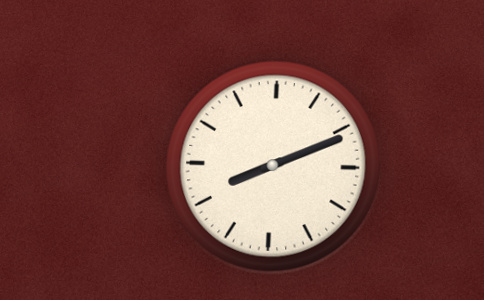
**8:11**
